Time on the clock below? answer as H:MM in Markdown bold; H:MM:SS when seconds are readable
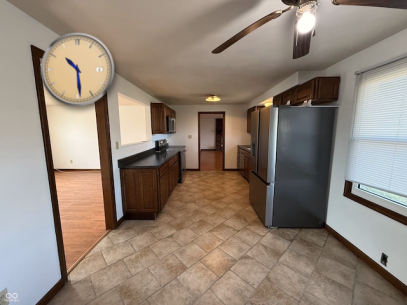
**10:29**
